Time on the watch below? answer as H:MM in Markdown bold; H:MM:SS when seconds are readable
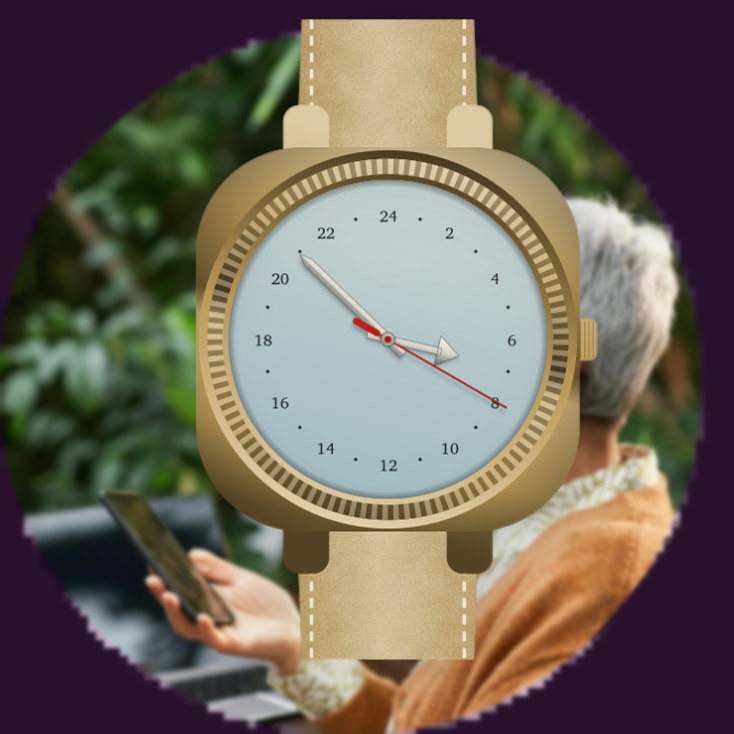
**6:52:20**
